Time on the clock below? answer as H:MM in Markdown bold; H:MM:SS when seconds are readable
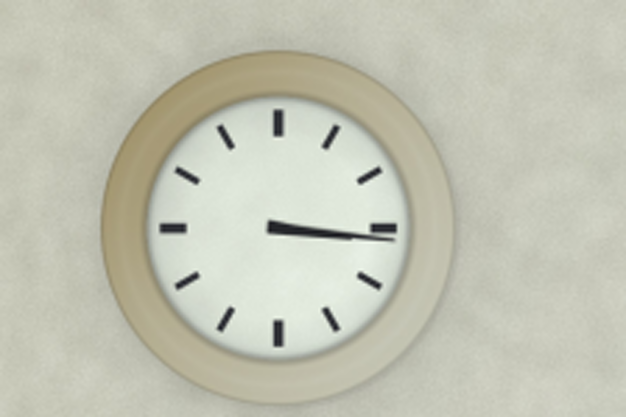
**3:16**
